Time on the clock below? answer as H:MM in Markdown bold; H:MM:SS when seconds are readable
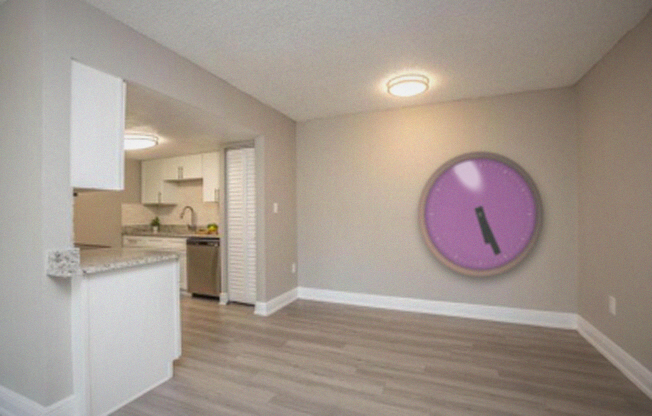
**5:26**
